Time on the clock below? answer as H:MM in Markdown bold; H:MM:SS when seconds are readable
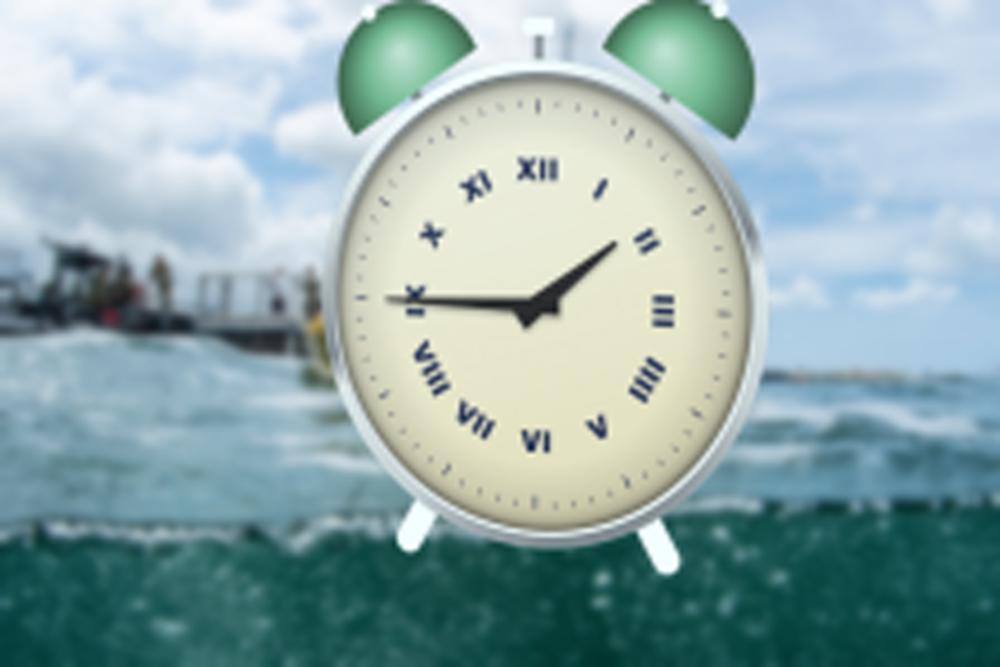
**1:45**
